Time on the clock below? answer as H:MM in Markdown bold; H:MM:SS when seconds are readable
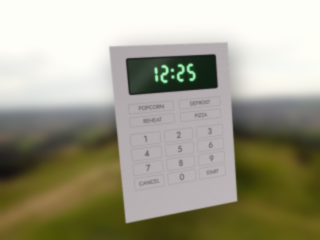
**12:25**
